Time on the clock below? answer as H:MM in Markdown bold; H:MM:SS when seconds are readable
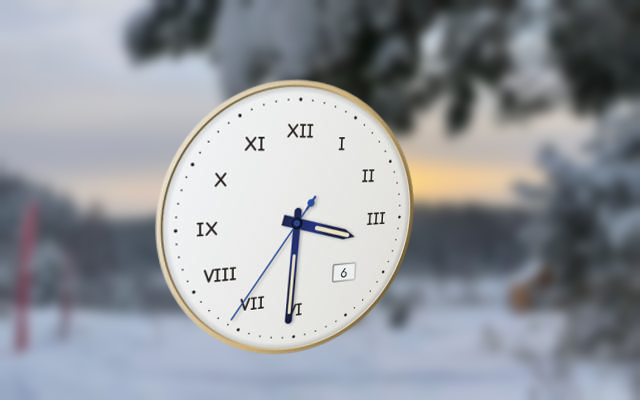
**3:30:36**
